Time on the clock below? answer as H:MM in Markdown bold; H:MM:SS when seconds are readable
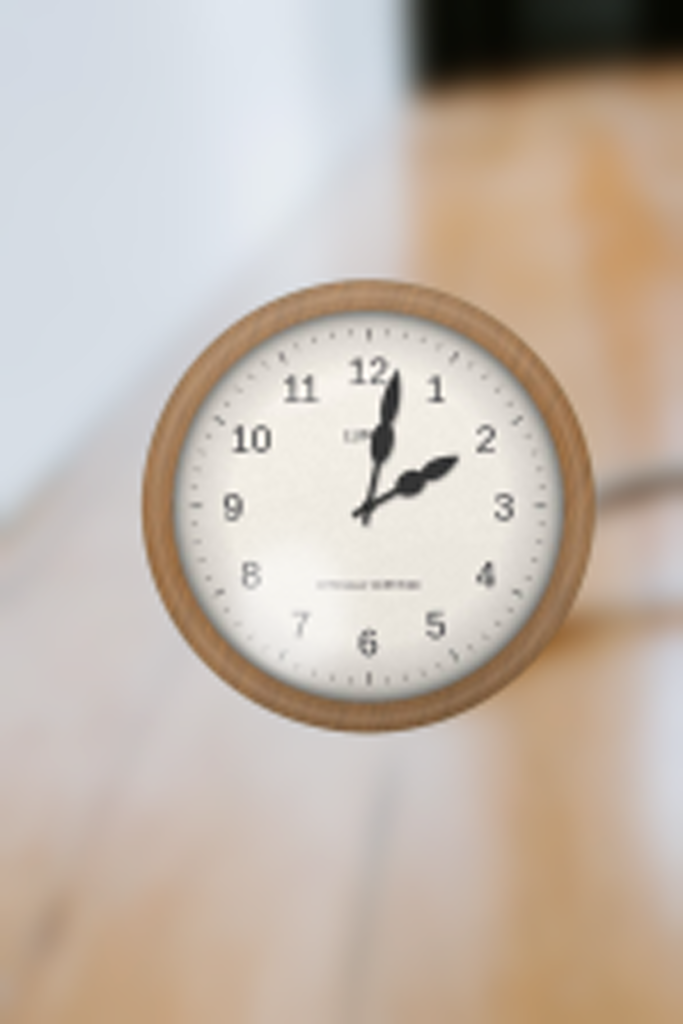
**2:02**
